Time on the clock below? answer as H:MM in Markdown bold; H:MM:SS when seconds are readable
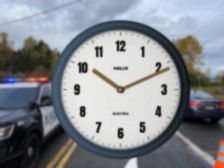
**10:11**
